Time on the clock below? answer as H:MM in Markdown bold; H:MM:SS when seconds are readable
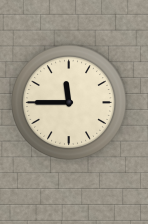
**11:45**
